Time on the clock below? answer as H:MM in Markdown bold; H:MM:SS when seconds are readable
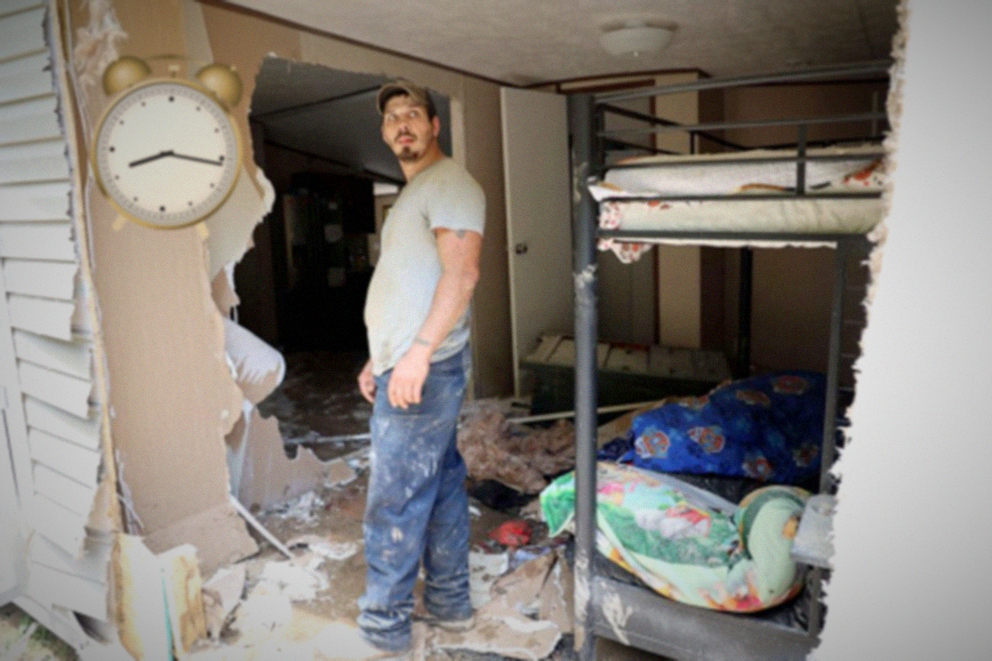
**8:16**
